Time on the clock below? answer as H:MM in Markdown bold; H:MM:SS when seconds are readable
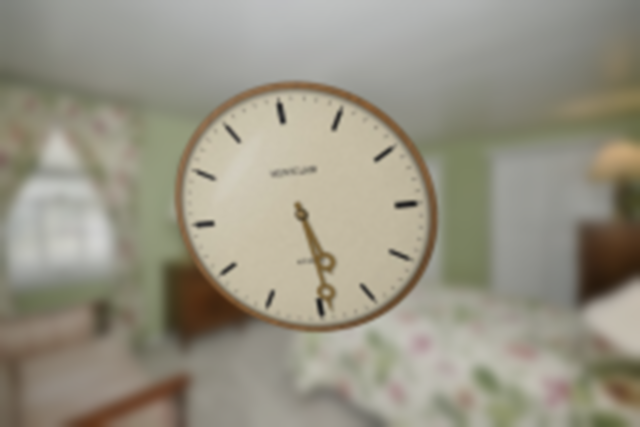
**5:29**
